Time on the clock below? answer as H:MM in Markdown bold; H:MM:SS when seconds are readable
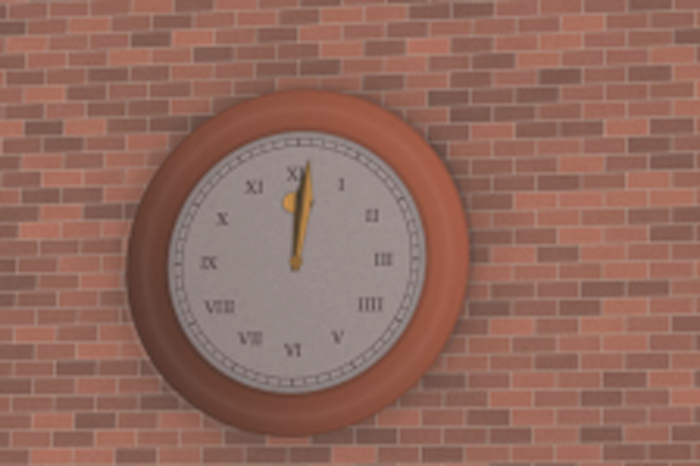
**12:01**
